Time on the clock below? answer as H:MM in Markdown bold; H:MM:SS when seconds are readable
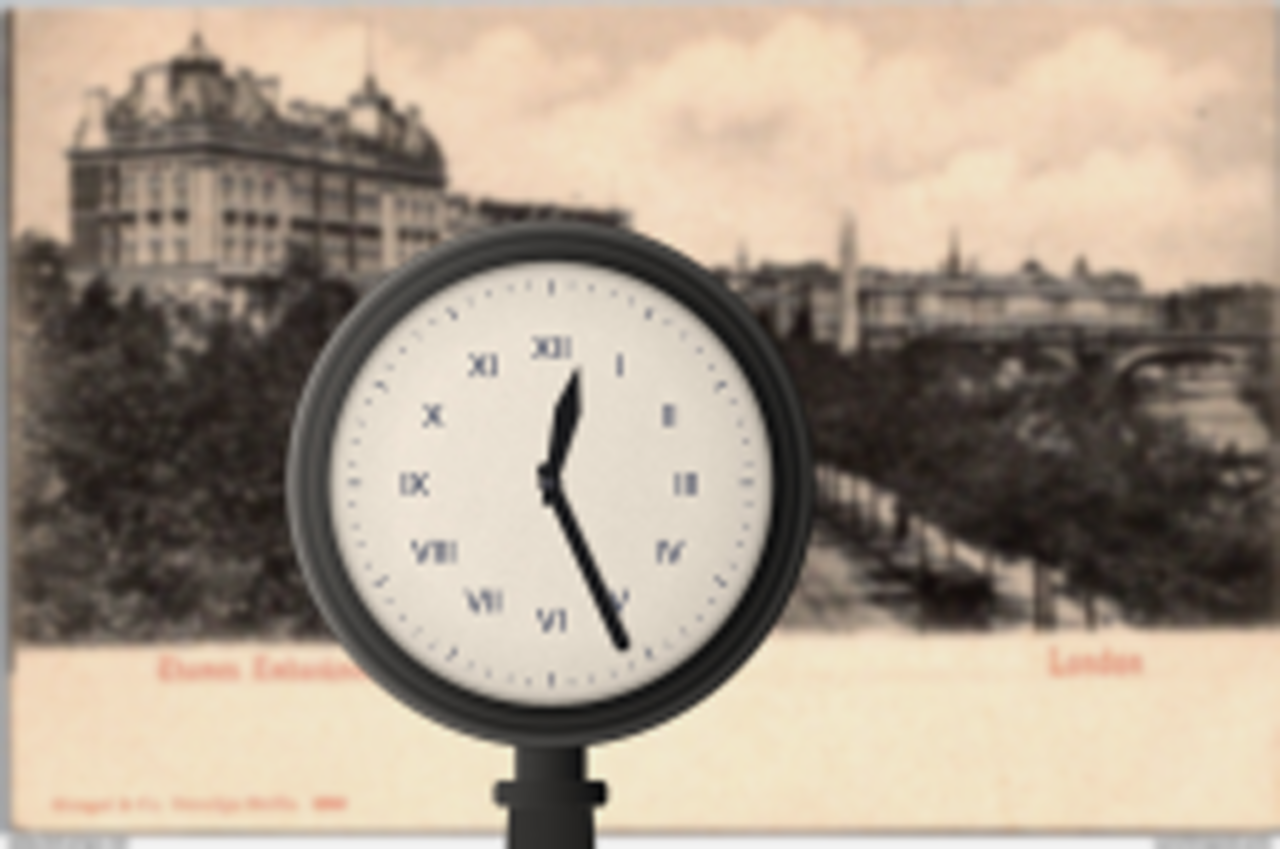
**12:26**
